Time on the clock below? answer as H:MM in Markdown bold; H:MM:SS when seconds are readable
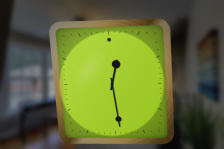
**12:29**
